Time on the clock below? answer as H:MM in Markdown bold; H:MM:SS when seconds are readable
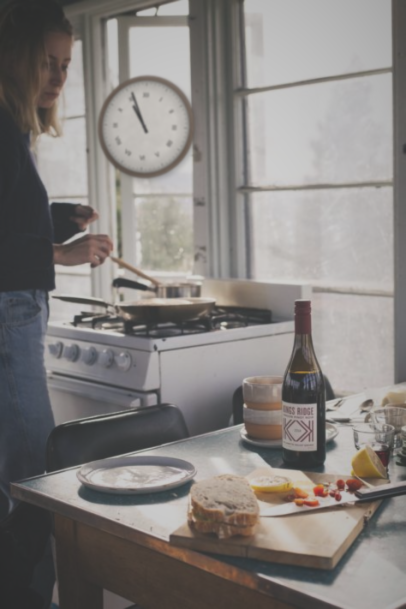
**10:56**
